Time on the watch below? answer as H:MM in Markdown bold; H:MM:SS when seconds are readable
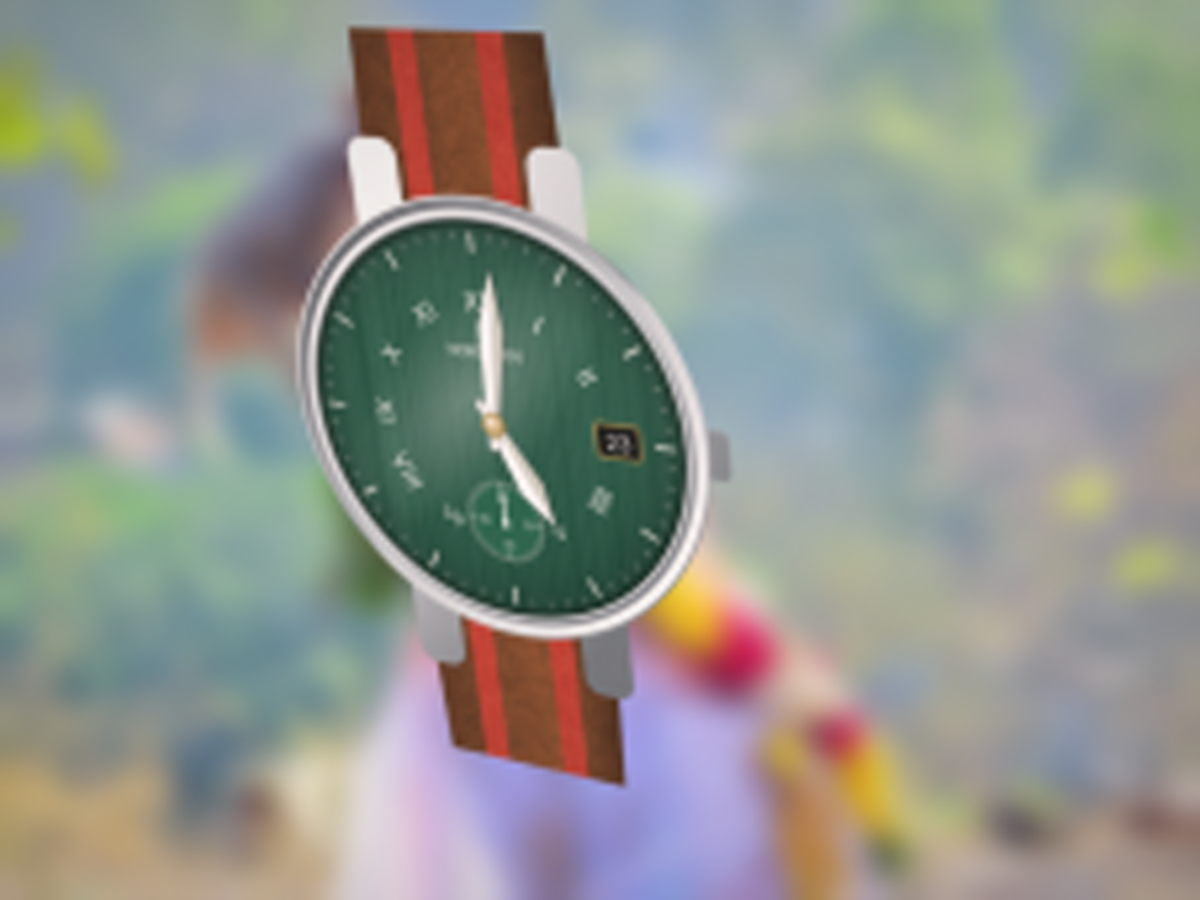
**5:01**
